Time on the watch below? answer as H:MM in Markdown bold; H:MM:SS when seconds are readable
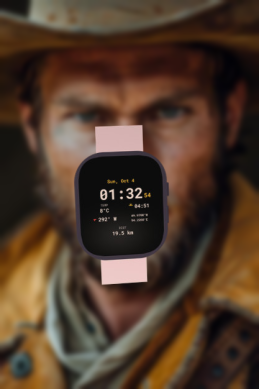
**1:32**
